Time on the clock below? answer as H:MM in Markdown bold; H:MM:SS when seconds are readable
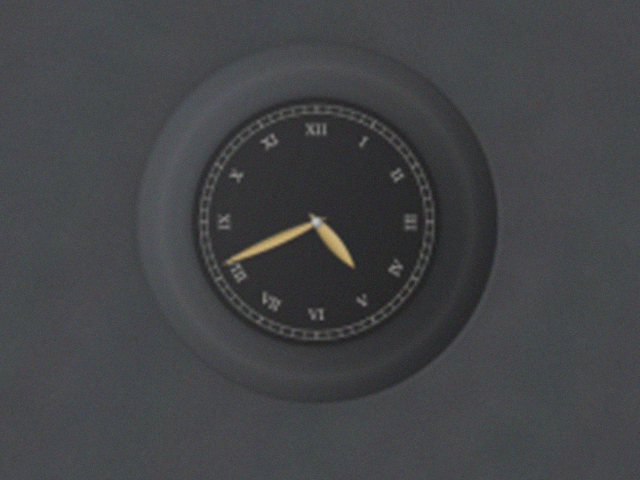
**4:41**
